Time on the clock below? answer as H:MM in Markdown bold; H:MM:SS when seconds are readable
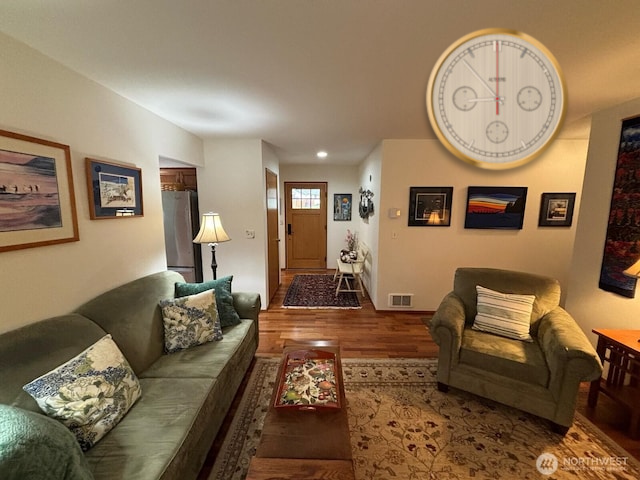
**8:53**
